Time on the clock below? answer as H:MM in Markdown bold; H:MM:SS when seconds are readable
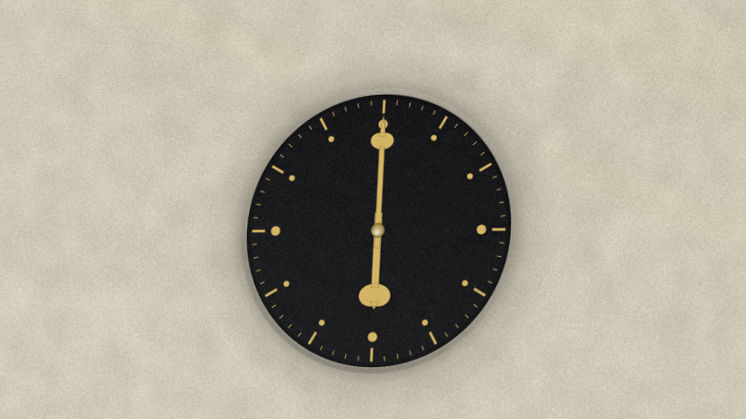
**6:00**
